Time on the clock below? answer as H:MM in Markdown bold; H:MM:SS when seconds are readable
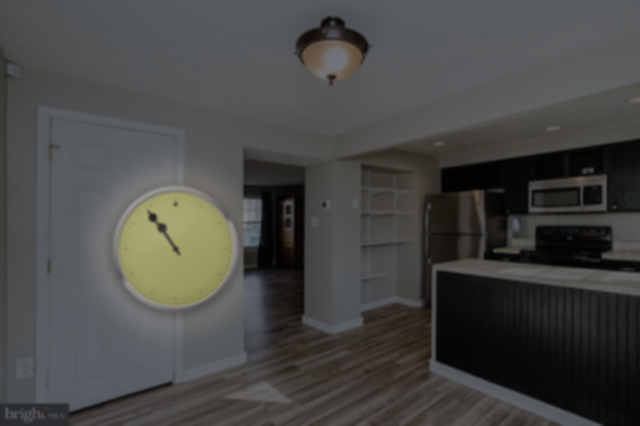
**10:54**
